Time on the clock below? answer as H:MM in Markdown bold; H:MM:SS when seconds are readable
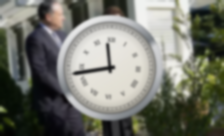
**11:43**
